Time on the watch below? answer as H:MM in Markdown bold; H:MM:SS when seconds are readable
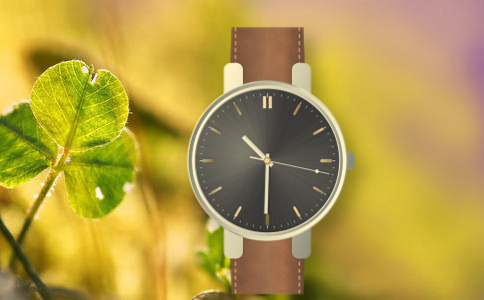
**10:30:17**
